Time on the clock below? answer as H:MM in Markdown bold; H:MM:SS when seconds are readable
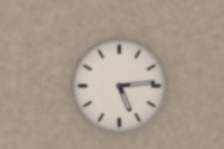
**5:14**
